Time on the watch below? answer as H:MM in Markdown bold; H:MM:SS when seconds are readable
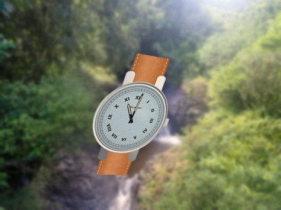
**11:01**
